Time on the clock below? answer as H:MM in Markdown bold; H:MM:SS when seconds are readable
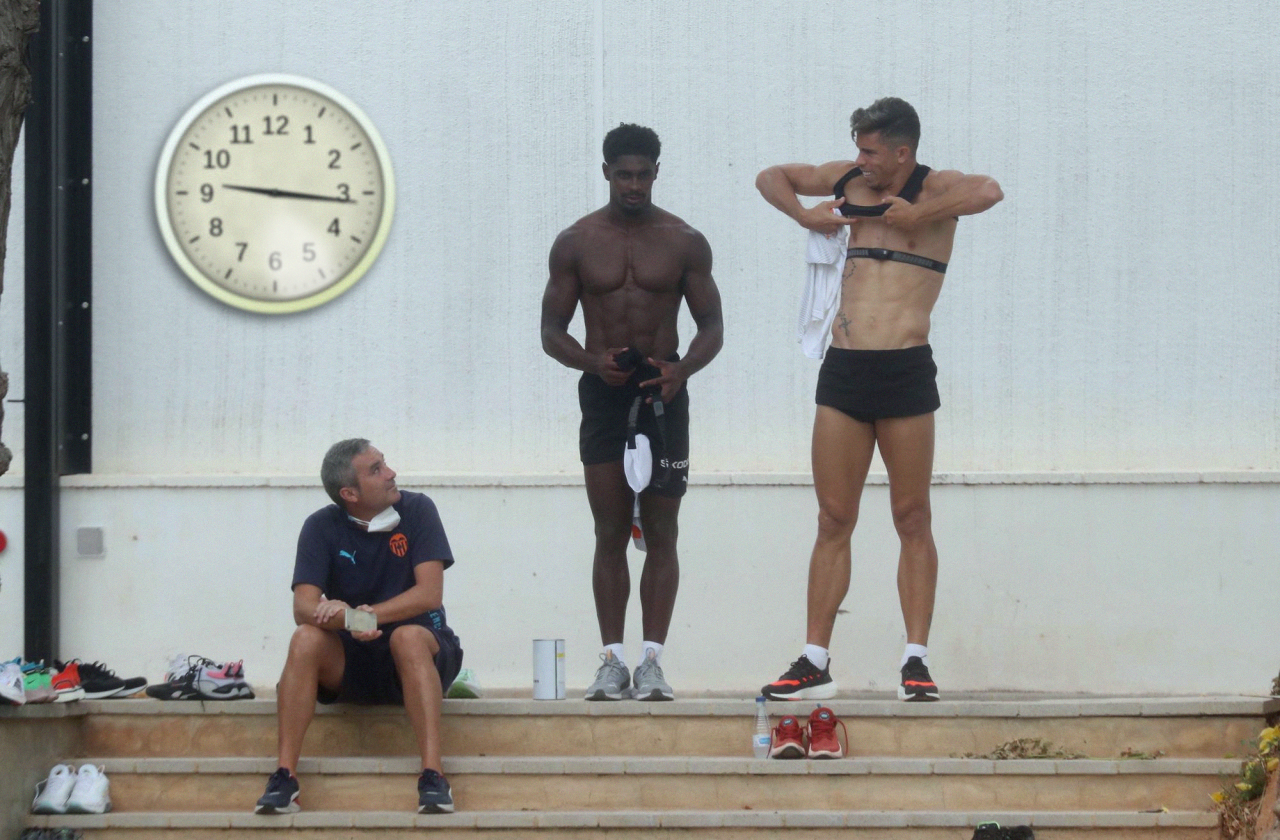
**9:16**
